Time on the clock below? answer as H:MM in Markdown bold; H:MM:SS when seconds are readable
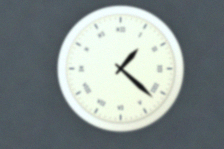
**1:22**
